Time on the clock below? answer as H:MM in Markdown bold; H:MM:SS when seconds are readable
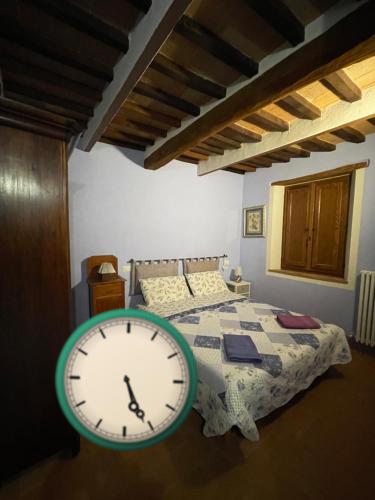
**5:26**
